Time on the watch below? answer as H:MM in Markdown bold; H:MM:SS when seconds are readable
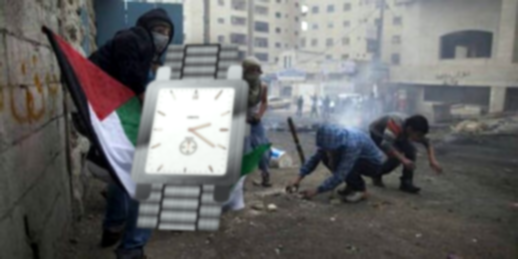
**2:21**
